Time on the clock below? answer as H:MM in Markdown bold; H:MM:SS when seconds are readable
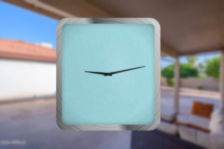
**9:13**
